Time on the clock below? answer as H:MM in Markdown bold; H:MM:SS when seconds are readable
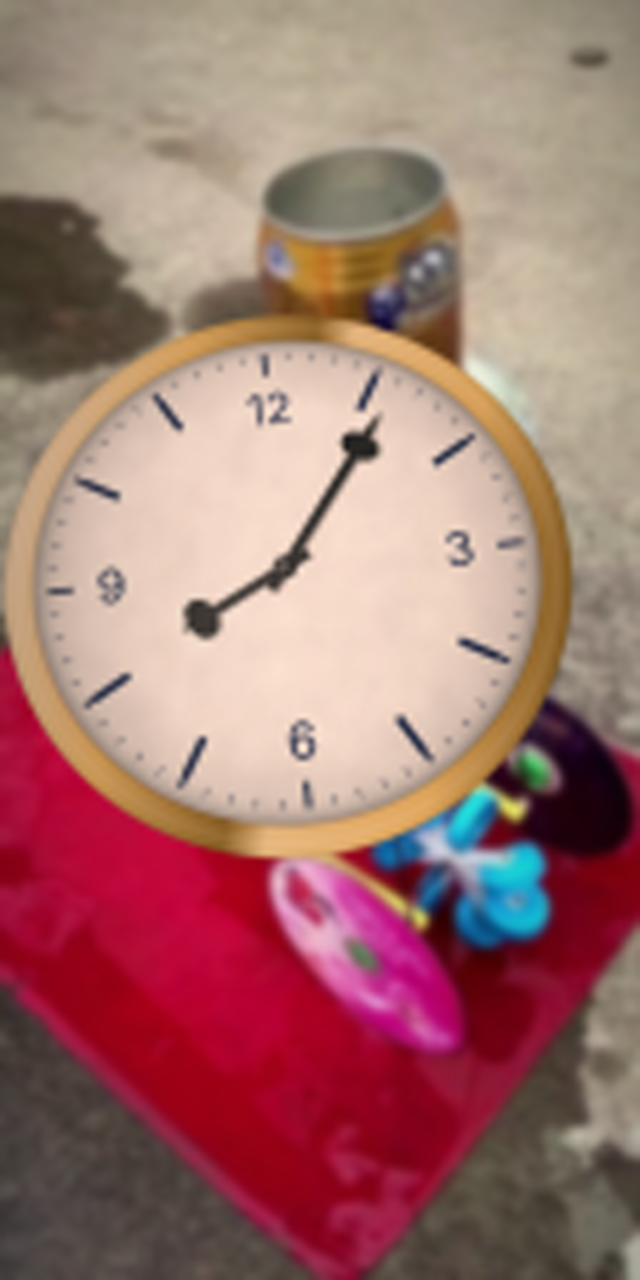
**8:06**
